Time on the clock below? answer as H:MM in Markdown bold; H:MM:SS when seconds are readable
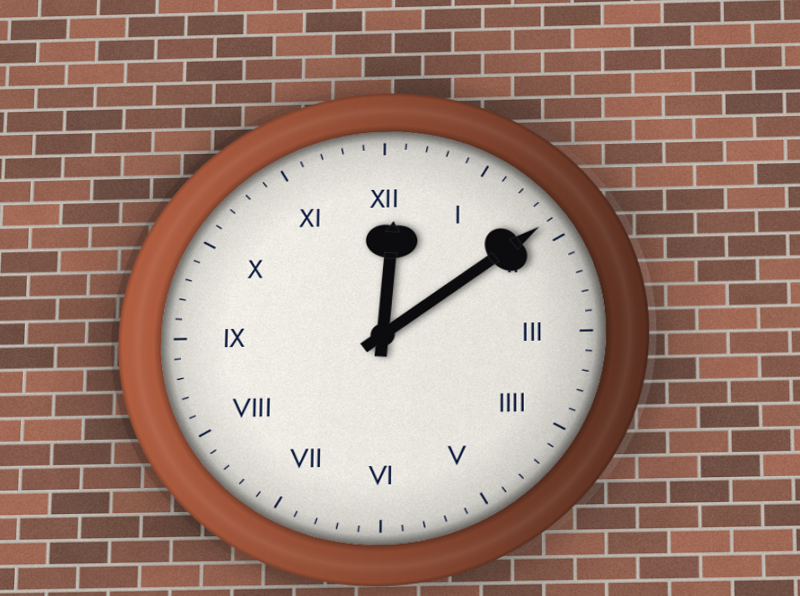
**12:09**
